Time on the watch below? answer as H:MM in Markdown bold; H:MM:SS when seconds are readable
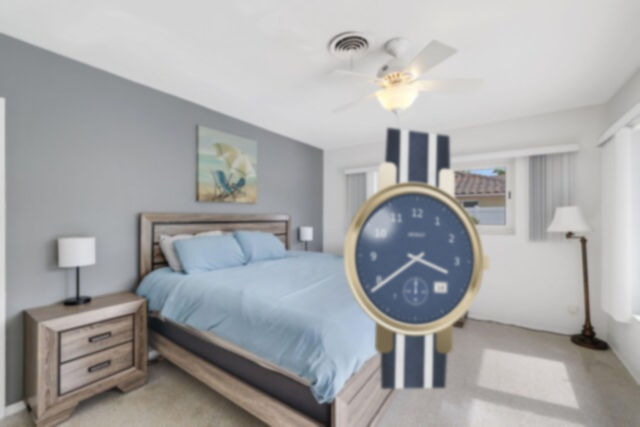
**3:39**
